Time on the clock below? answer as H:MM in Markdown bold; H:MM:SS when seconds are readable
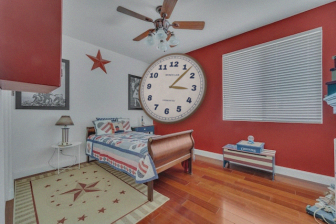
**3:07**
